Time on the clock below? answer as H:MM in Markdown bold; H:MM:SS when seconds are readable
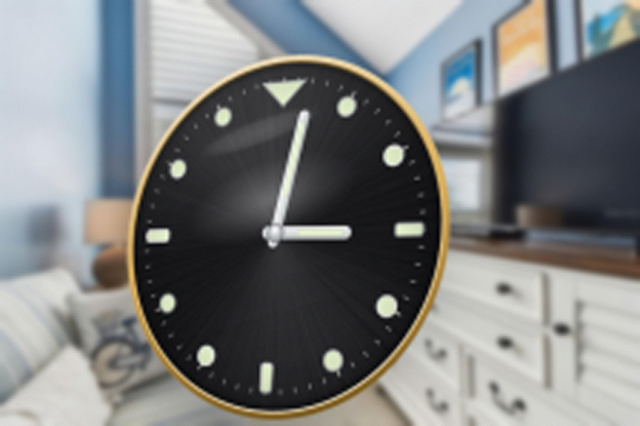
**3:02**
